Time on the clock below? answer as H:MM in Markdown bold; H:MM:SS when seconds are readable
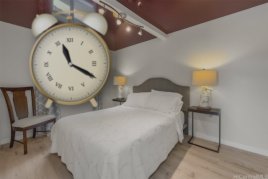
**11:20**
